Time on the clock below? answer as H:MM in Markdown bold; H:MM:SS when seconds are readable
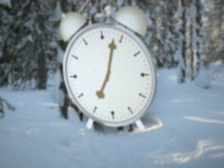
**7:03**
